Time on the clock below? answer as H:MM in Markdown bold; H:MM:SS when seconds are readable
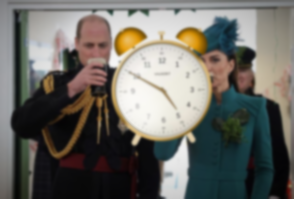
**4:50**
